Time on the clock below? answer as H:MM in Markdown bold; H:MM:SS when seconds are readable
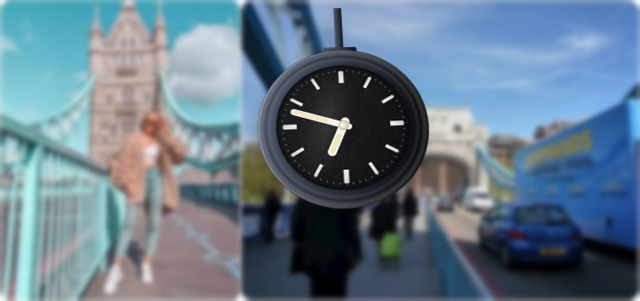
**6:48**
